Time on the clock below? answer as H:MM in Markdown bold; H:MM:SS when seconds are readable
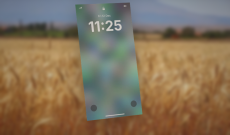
**11:25**
